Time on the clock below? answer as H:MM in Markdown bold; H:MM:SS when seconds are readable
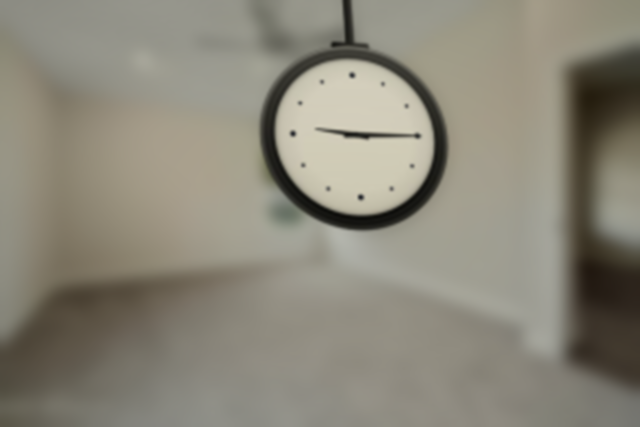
**9:15**
